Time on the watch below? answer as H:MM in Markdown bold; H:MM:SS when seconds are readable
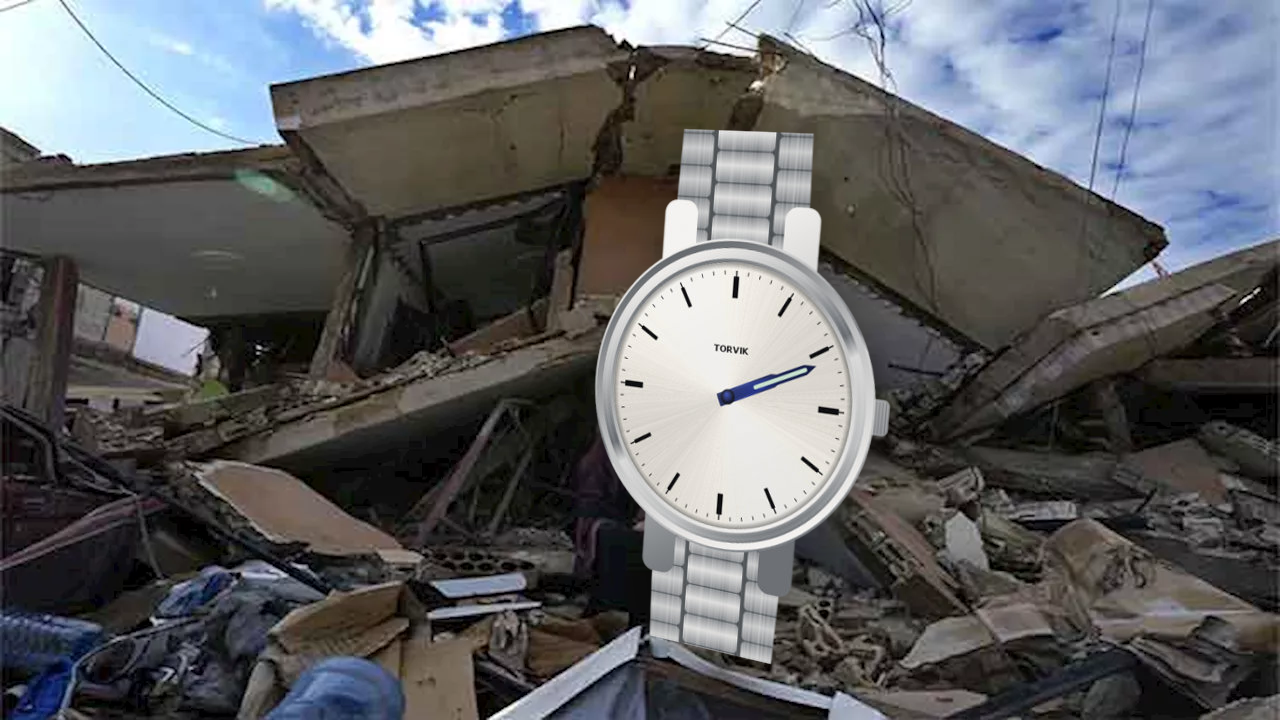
**2:11**
